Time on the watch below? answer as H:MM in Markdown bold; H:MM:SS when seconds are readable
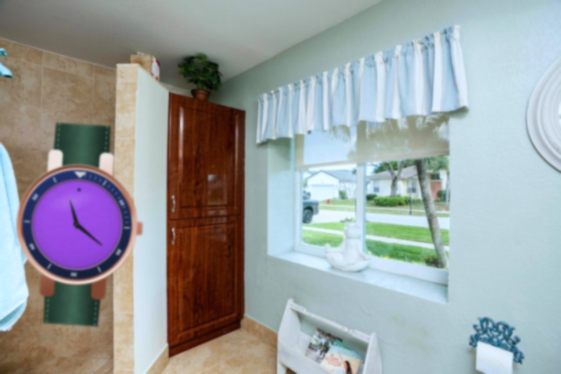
**11:21**
